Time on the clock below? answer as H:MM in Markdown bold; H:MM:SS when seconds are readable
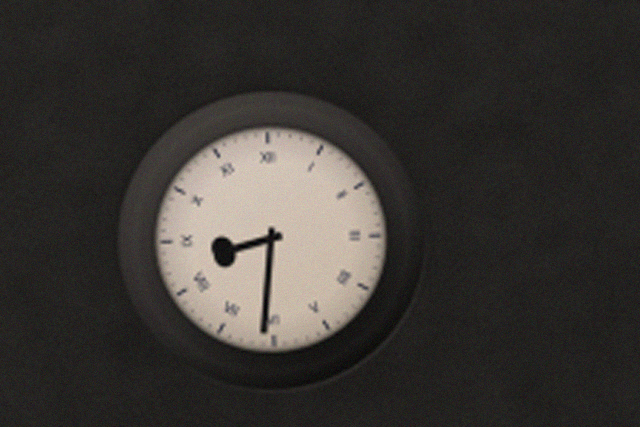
**8:31**
